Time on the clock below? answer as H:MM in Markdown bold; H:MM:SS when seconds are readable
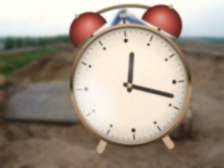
**12:18**
